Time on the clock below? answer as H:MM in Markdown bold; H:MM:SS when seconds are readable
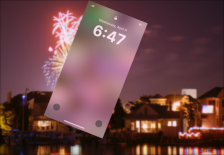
**6:47**
